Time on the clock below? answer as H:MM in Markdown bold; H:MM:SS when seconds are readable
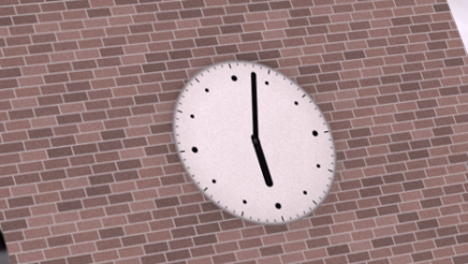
**6:03**
